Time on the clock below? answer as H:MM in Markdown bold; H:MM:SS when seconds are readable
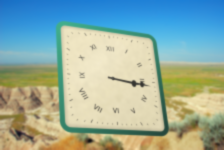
**3:16**
